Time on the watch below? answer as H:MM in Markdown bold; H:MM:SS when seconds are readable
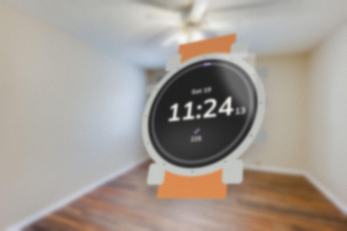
**11:24**
